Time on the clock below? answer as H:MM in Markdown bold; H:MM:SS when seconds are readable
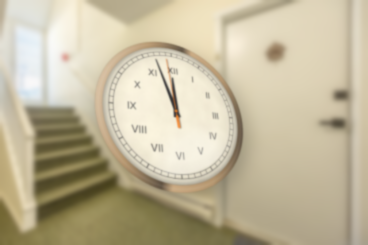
**11:56:59**
